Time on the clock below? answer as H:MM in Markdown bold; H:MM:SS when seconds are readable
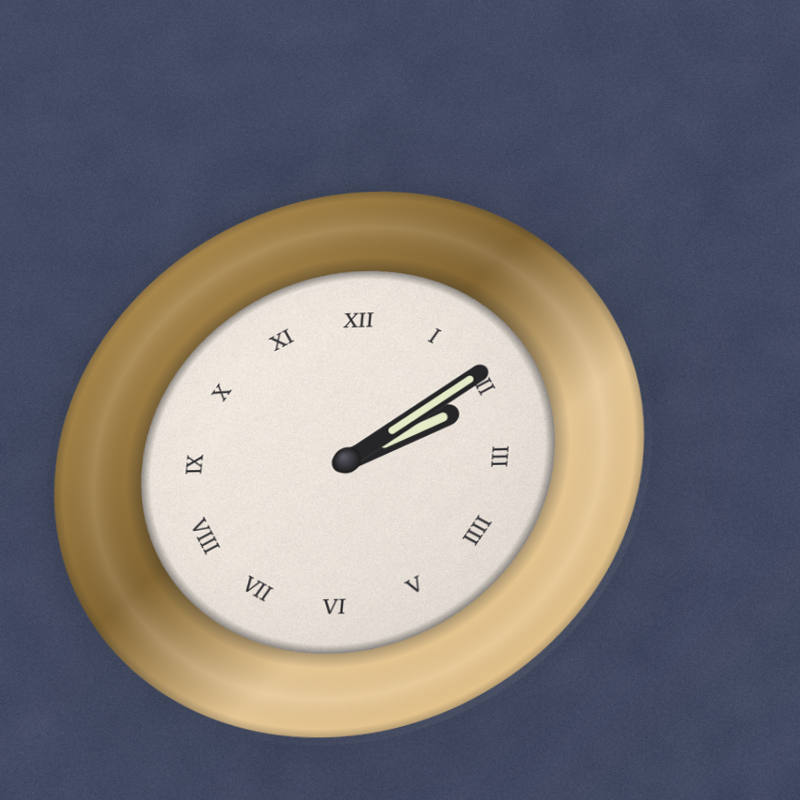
**2:09**
